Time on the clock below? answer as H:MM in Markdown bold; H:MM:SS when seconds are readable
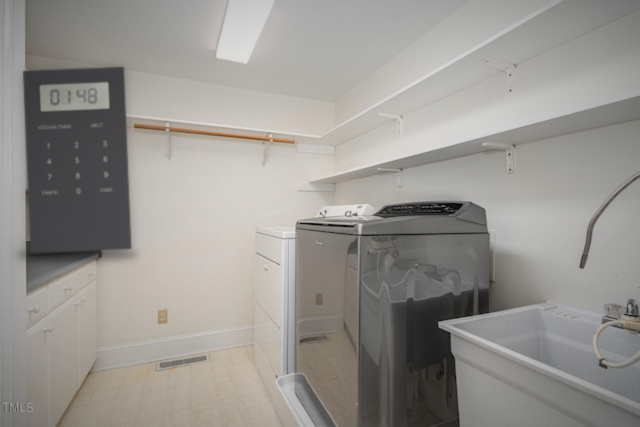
**1:48**
